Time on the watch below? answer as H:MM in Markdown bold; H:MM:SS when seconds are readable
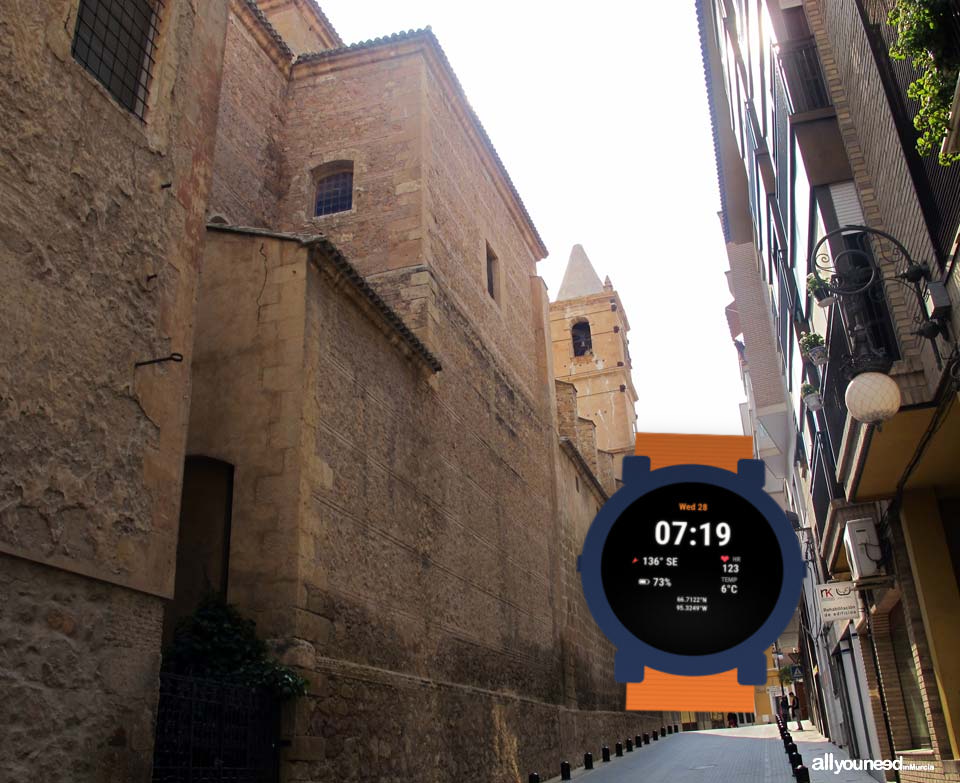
**7:19**
